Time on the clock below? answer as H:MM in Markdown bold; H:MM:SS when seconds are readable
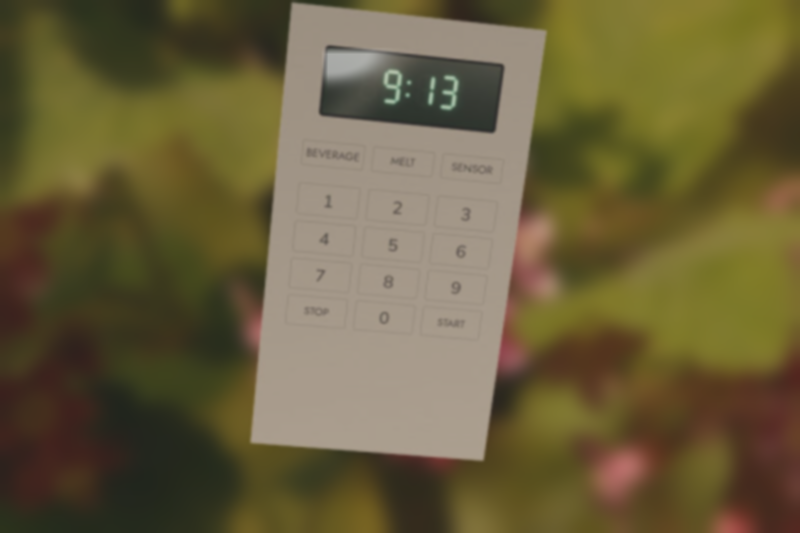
**9:13**
